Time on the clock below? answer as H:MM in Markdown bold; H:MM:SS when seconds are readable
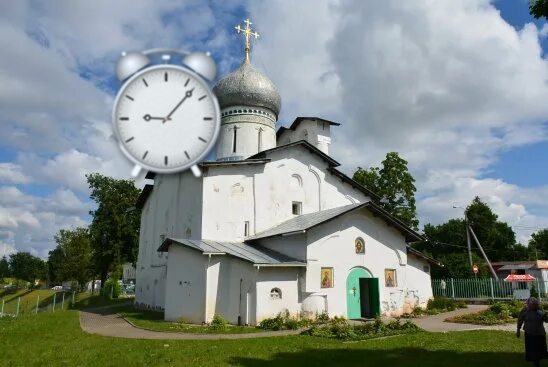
**9:07**
